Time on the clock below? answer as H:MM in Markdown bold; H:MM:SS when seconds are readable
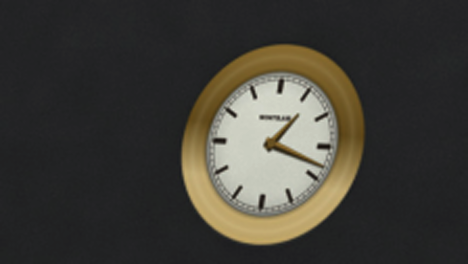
**1:18**
